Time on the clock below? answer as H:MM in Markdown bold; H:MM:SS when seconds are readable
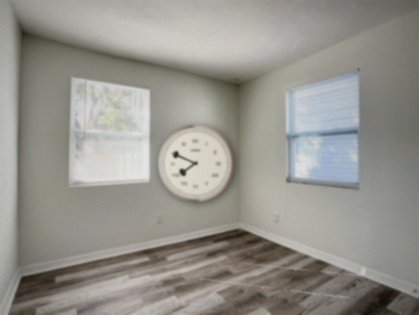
**7:49**
